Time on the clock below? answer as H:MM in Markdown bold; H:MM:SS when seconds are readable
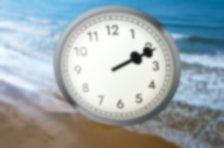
**2:11**
